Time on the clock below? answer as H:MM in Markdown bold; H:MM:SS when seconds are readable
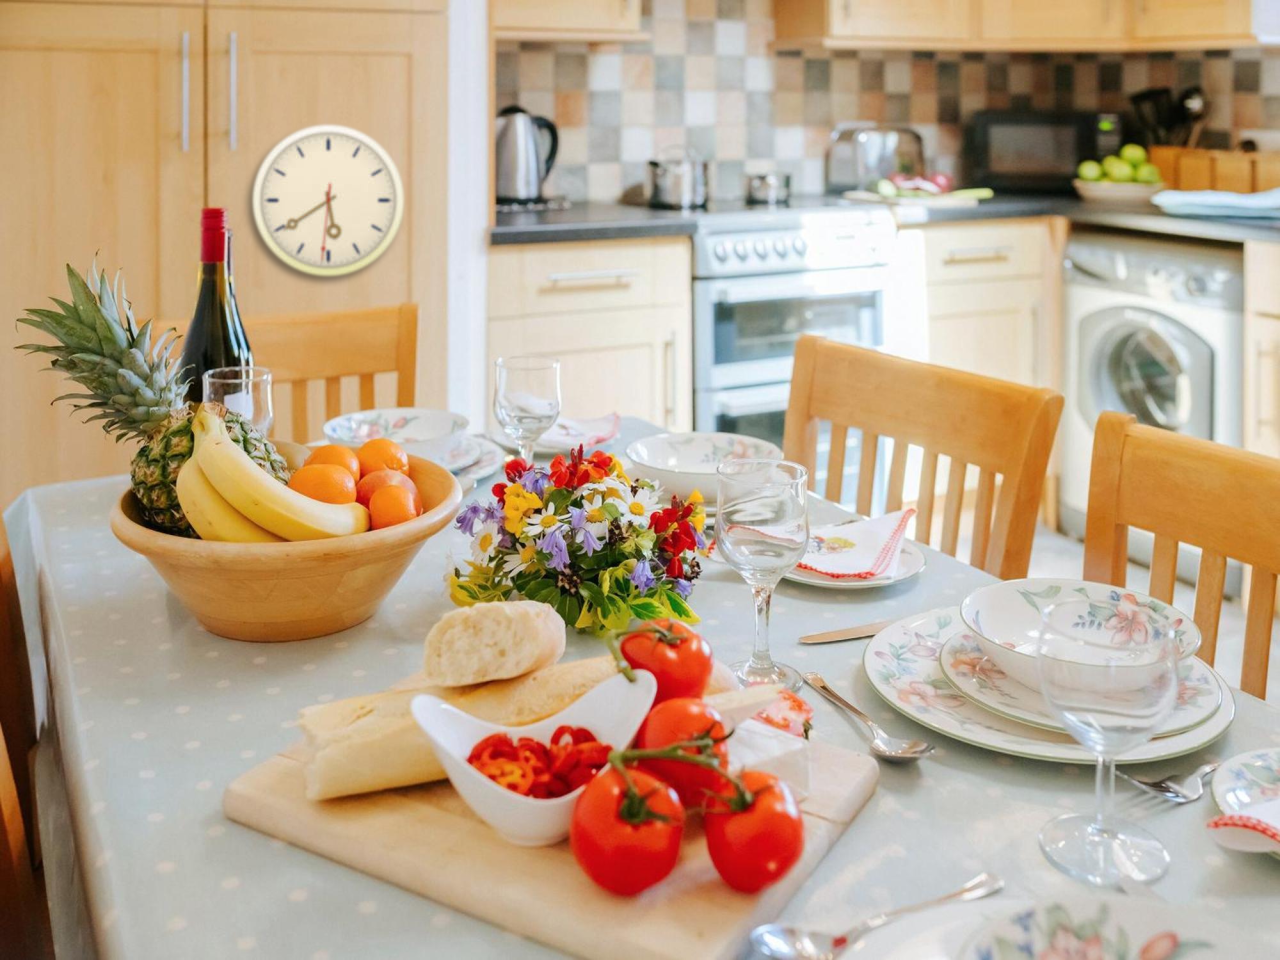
**5:39:31**
